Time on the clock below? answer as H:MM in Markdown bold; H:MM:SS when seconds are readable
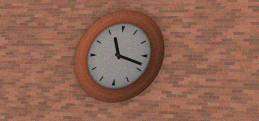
**11:18**
